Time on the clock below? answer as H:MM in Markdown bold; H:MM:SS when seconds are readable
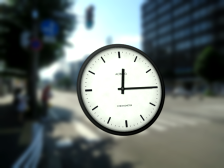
**12:15**
